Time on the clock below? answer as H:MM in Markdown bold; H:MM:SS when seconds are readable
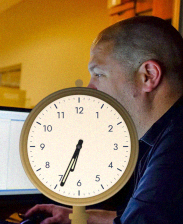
**6:34**
